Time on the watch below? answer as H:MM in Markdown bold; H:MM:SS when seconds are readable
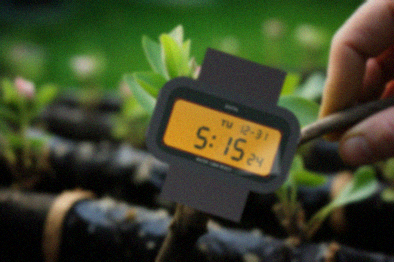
**5:15:24**
